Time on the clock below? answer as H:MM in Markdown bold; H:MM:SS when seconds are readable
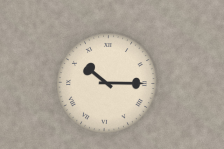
**10:15**
